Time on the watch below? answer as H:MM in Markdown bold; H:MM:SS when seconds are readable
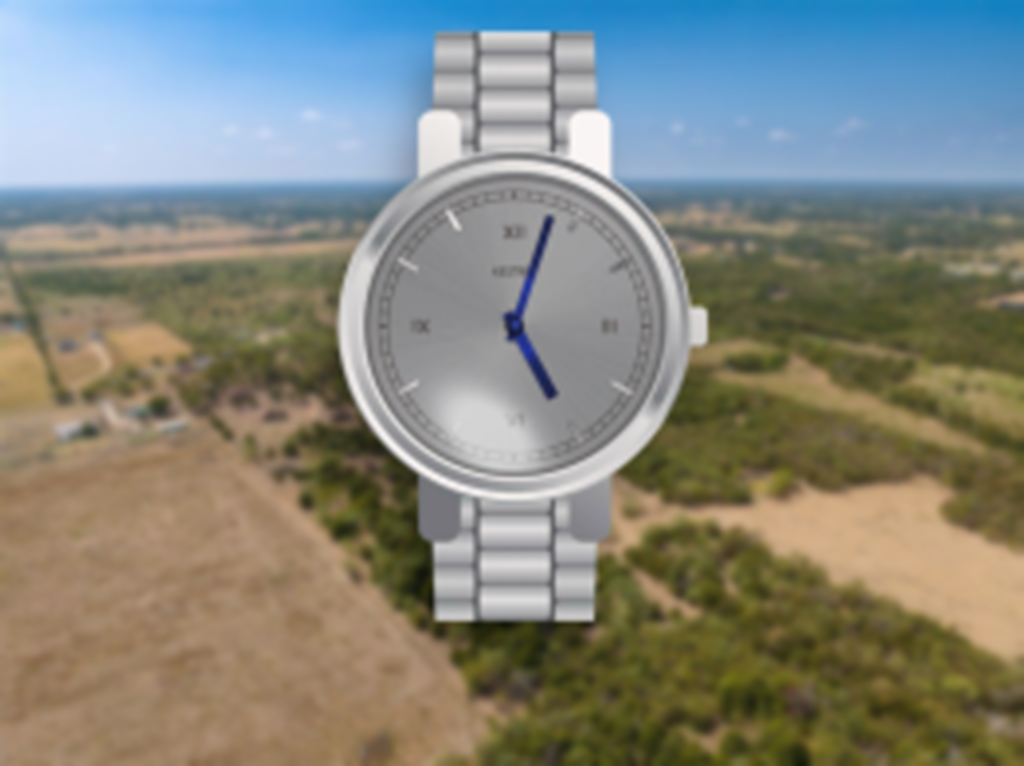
**5:03**
